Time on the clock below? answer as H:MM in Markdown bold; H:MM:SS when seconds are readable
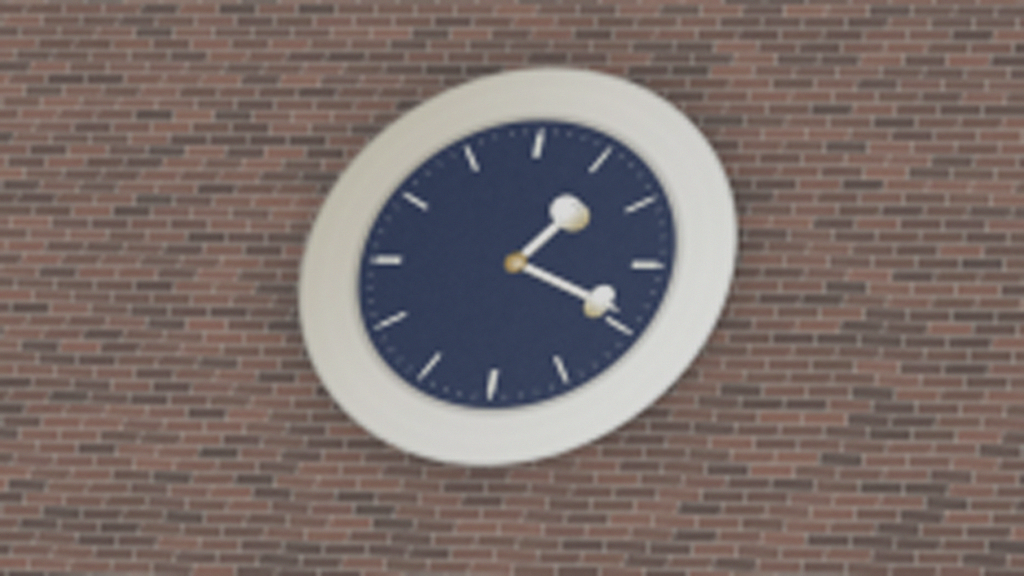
**1:19**
